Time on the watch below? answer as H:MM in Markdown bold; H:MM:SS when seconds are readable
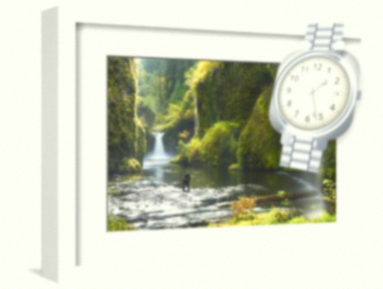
**1:27**
